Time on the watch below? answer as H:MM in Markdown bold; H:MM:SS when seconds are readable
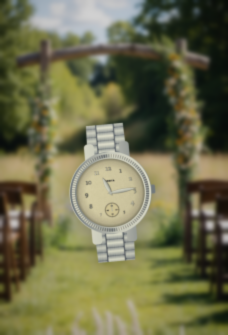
**11:14**
